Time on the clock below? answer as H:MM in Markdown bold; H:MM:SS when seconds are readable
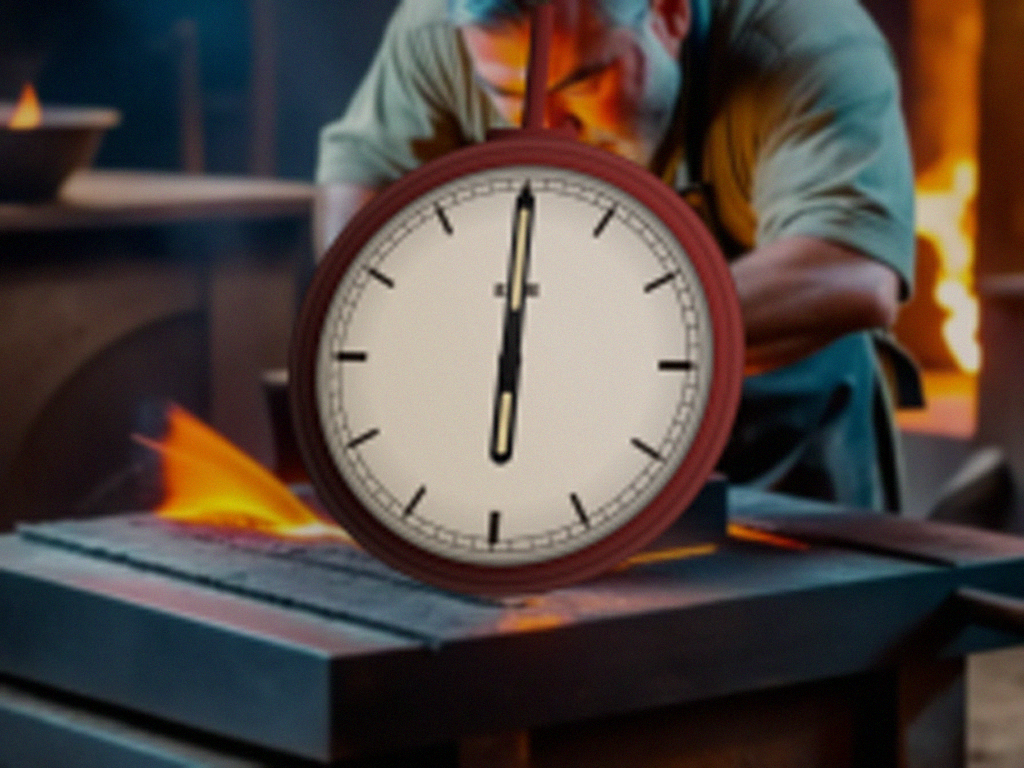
**6:00**
